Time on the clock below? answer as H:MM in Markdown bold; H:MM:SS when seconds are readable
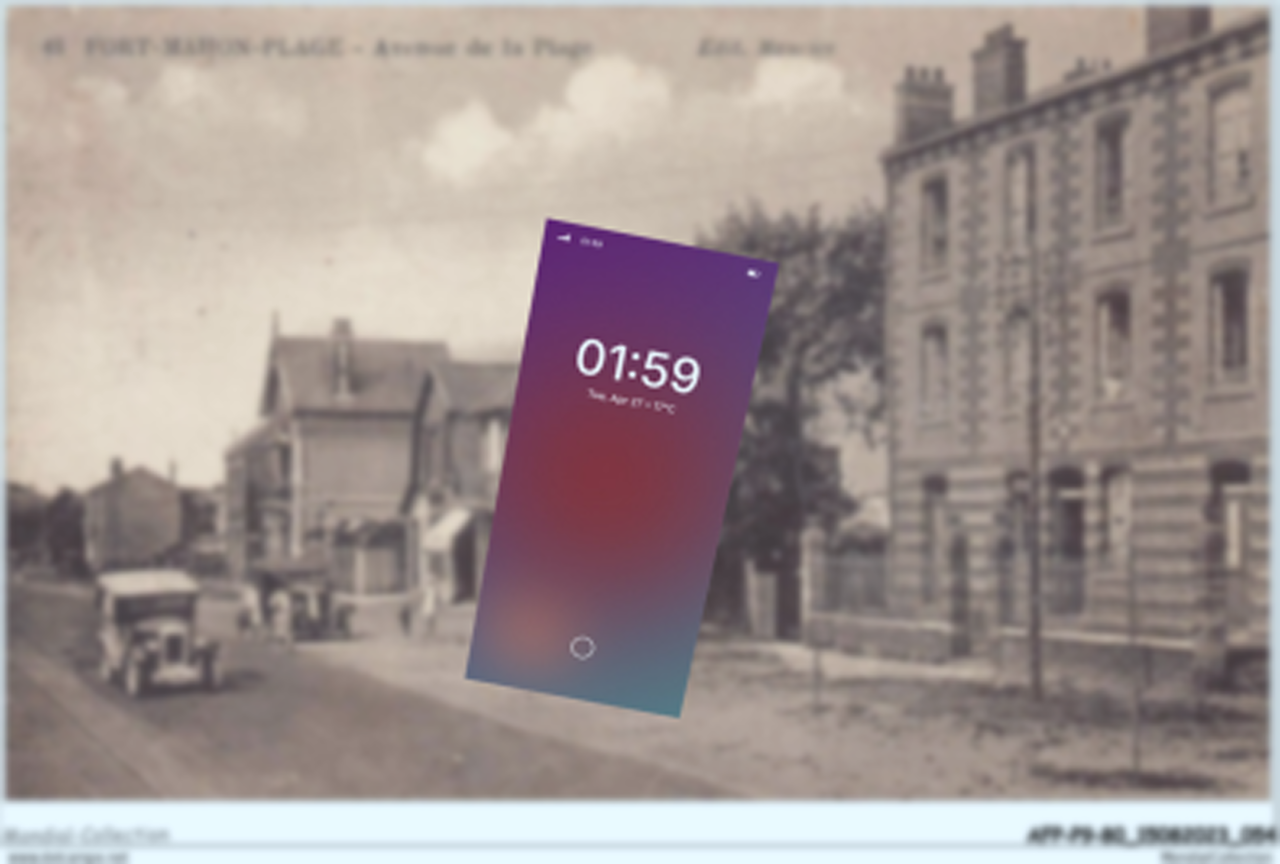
**1:59**
